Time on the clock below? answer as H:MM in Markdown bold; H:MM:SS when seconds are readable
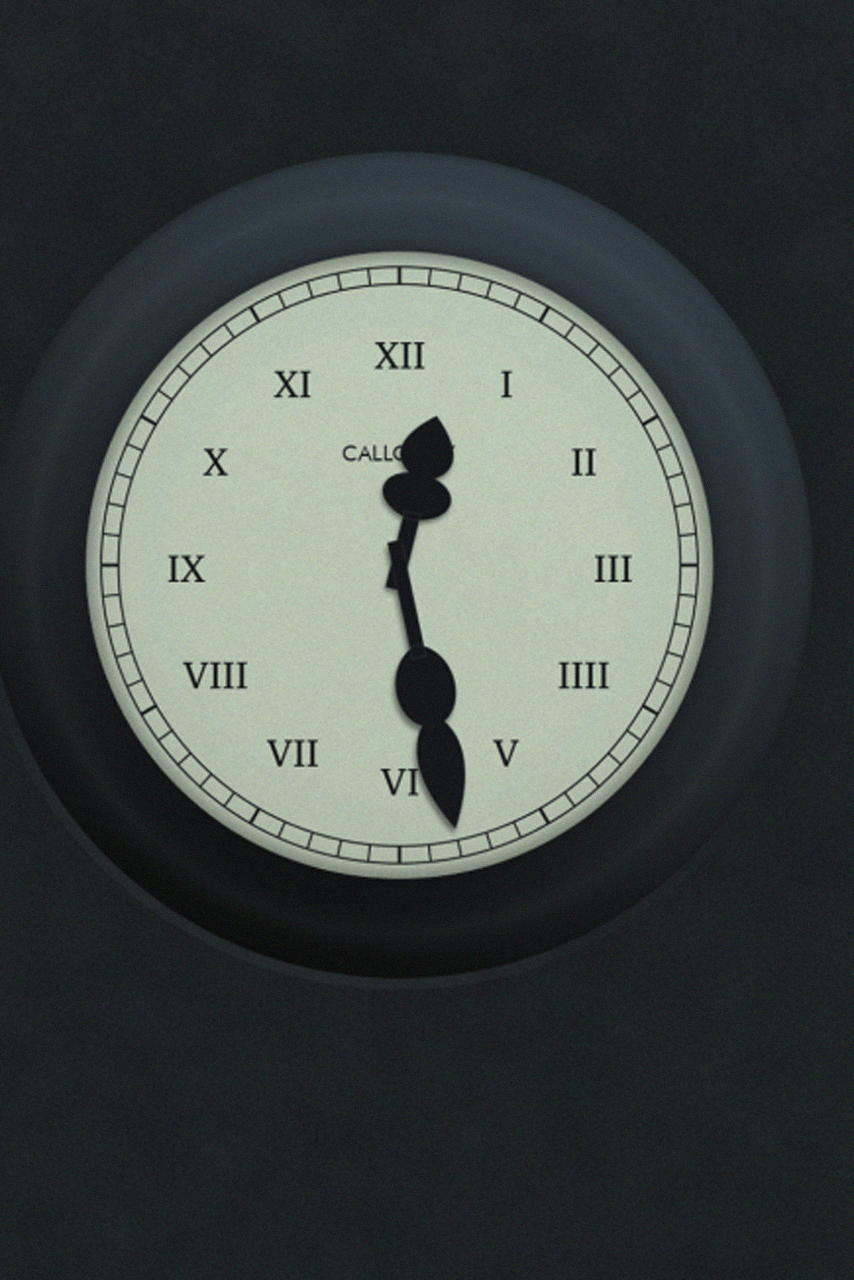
**12:28**
